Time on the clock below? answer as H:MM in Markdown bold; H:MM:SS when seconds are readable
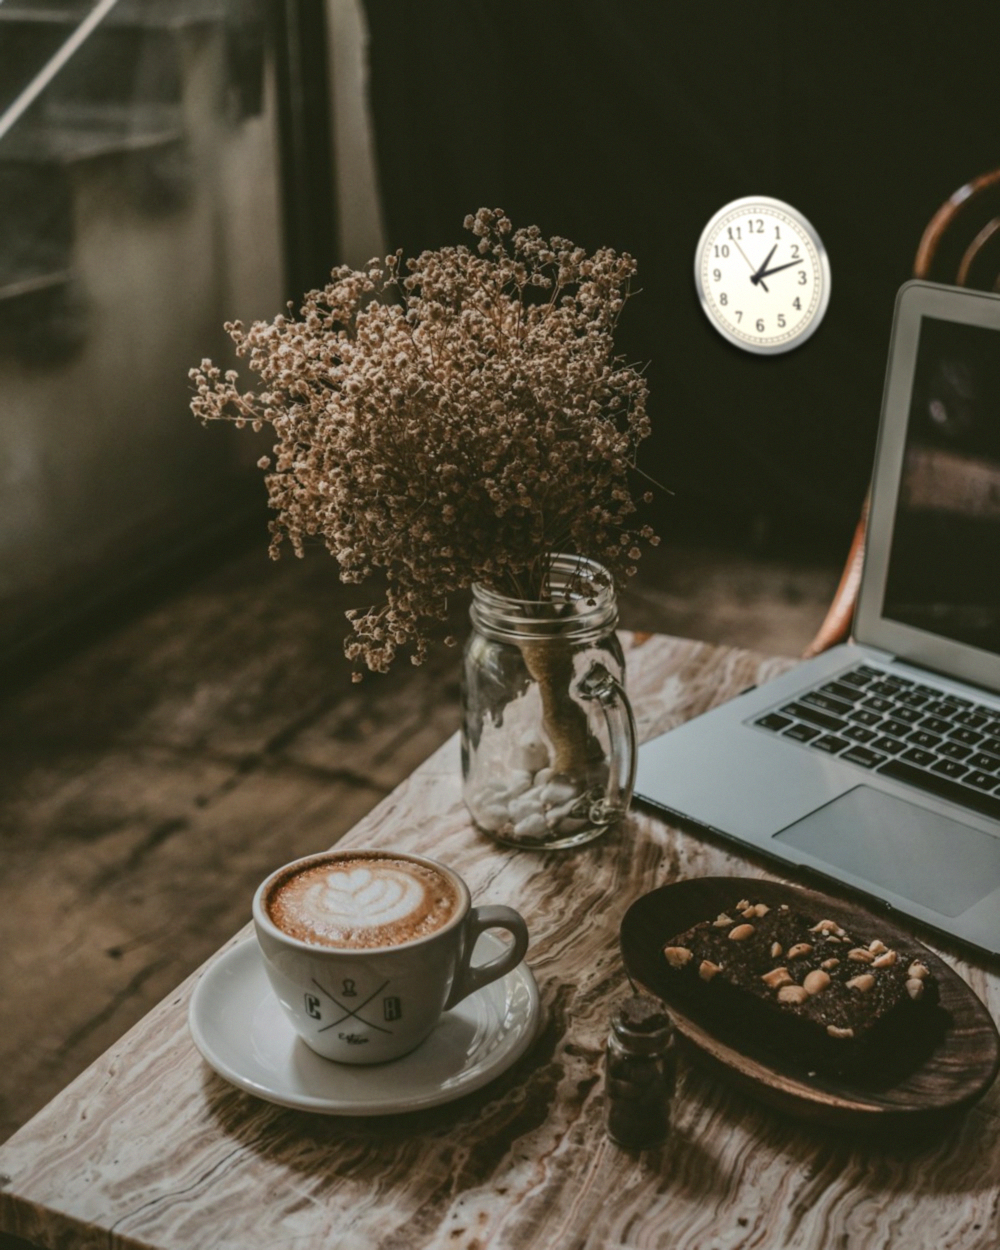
**1:11:54**
